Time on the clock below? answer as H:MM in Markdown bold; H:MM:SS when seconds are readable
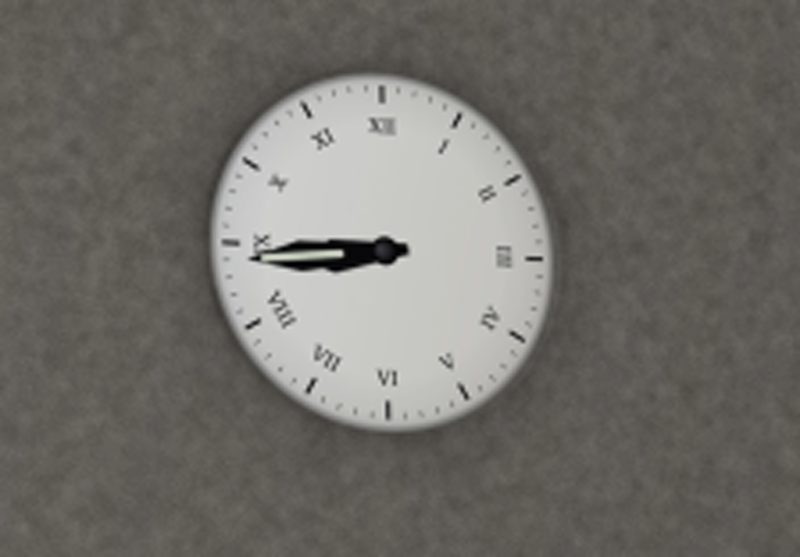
**8:44**
